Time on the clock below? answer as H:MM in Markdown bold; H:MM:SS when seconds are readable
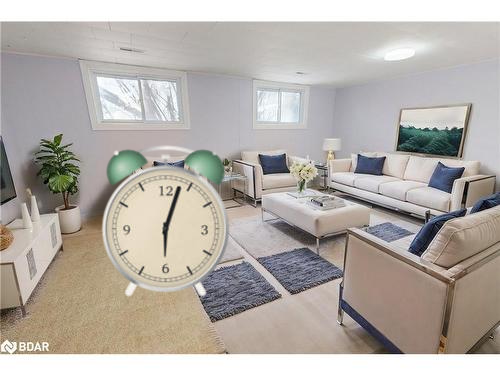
**6:03**
